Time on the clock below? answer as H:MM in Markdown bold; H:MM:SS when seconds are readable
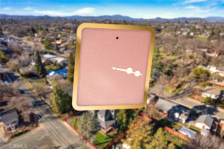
**3:17**
